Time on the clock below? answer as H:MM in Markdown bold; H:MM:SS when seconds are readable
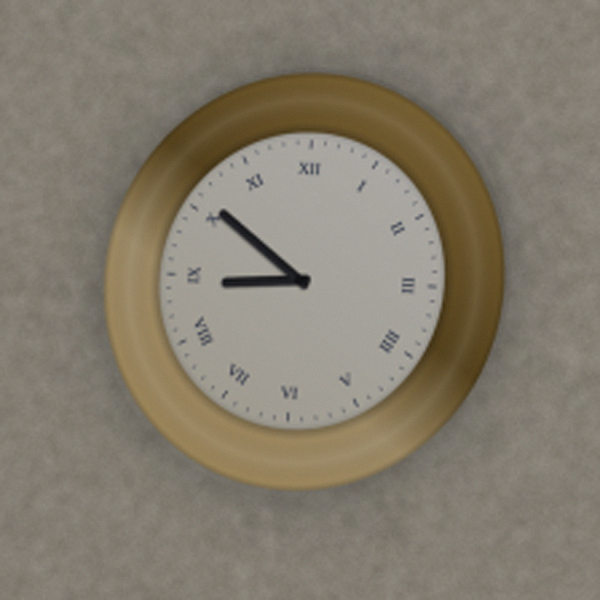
**8:51**
